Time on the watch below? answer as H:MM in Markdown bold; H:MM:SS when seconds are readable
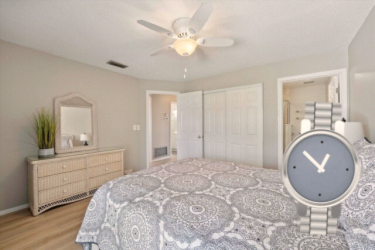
**12:52**
